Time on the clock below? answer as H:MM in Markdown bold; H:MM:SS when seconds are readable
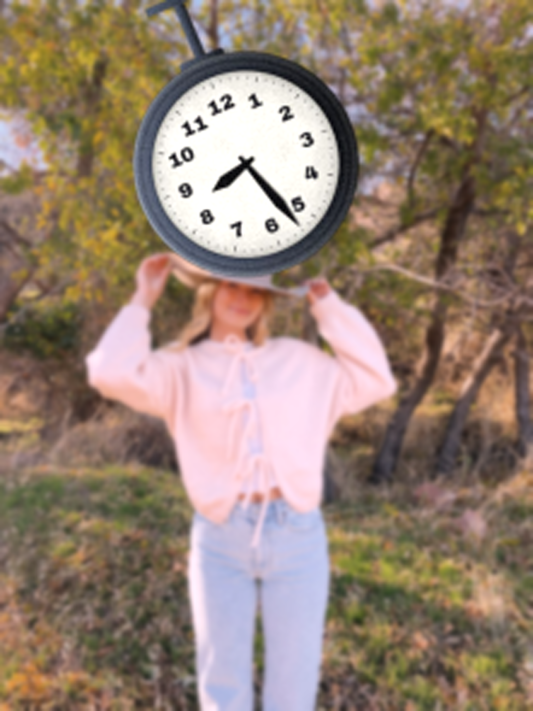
**8:27**
